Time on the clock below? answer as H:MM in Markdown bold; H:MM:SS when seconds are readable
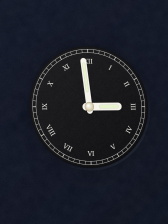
**2:59**
